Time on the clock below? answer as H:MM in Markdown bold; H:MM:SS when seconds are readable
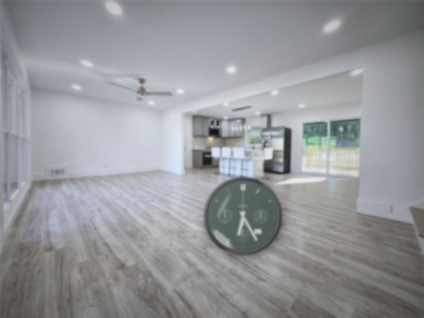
**6:25**
